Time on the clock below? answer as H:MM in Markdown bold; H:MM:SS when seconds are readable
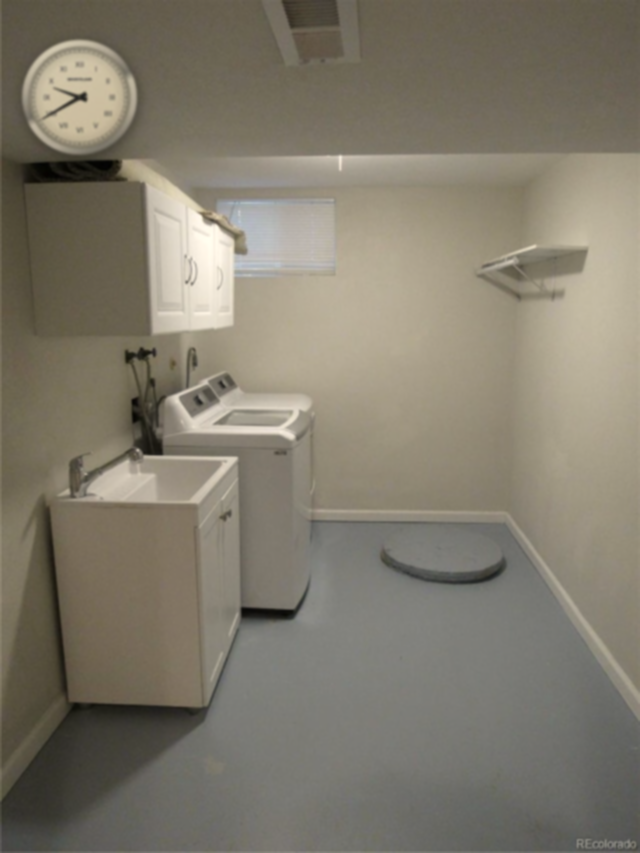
**9:40**
